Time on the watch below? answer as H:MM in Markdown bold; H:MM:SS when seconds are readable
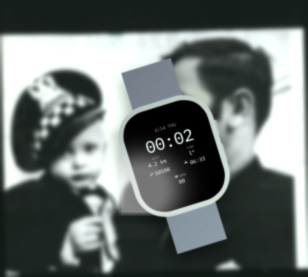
**0:02**
